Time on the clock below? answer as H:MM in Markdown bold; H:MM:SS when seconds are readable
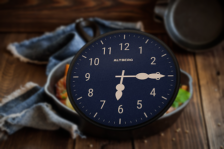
**6:15**
